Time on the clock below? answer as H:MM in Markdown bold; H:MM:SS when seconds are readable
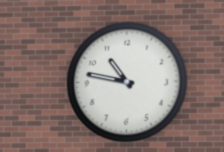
**10:47**
